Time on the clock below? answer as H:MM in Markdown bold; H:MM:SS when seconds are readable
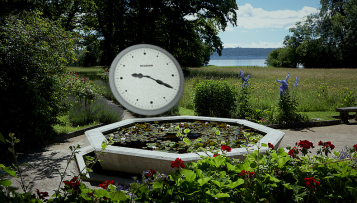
**9:20**
